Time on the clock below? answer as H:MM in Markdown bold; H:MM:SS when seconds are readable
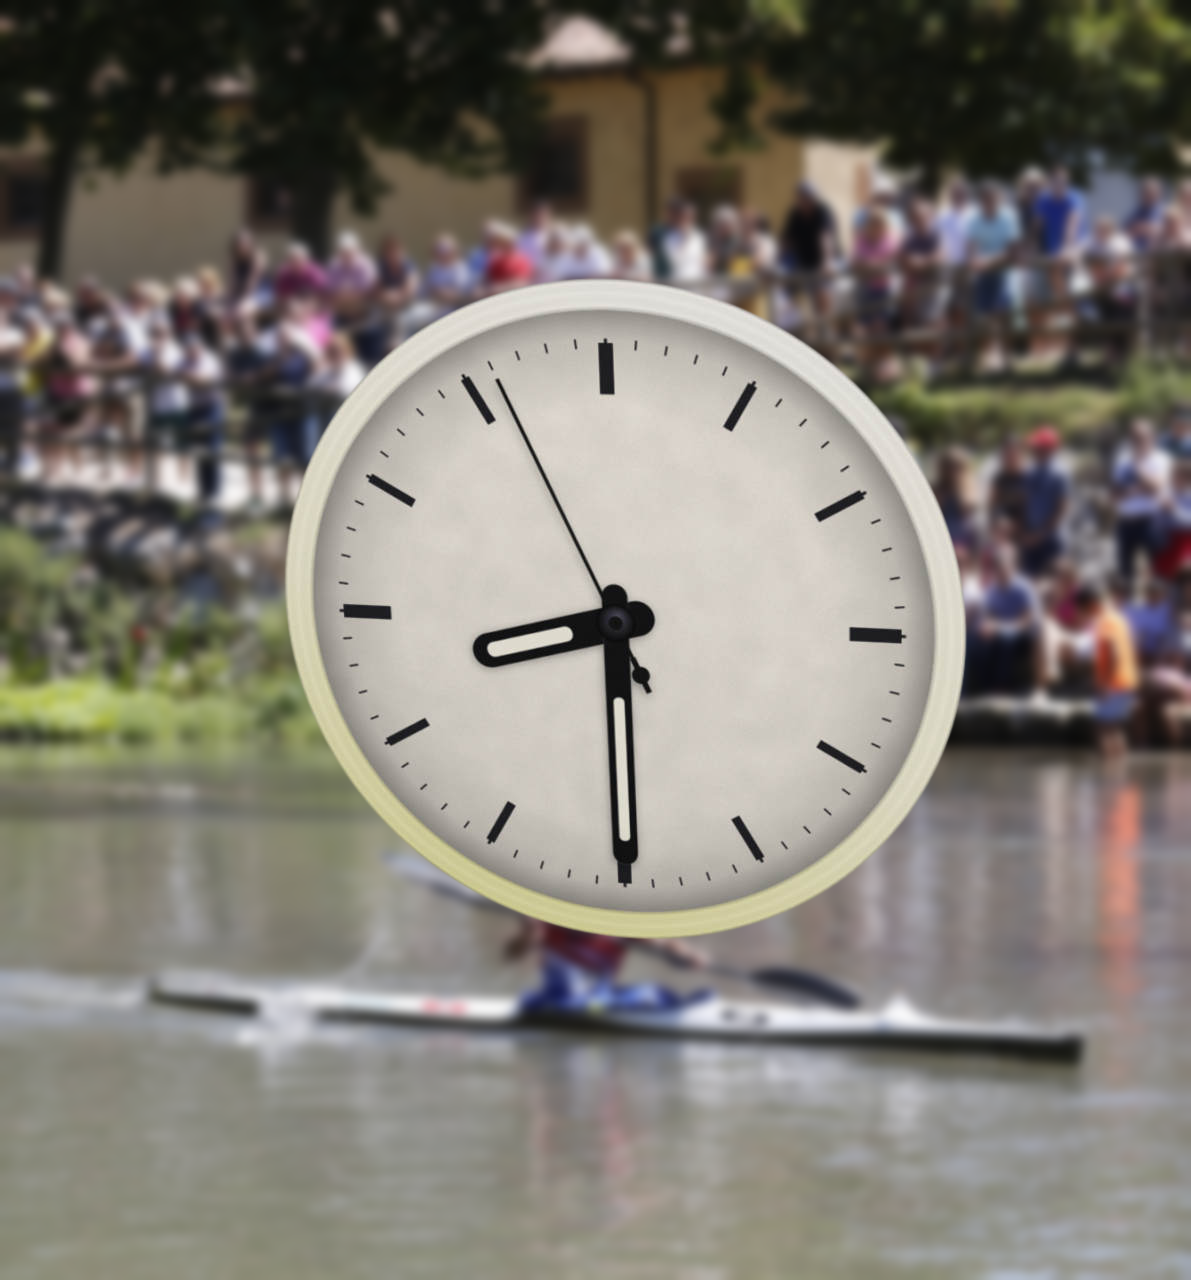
**8:29:56**
